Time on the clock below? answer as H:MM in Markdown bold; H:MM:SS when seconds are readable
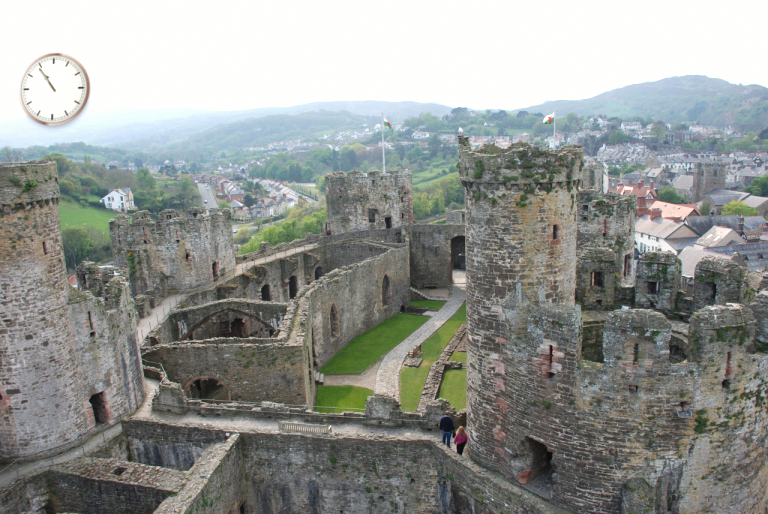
**10:54**
